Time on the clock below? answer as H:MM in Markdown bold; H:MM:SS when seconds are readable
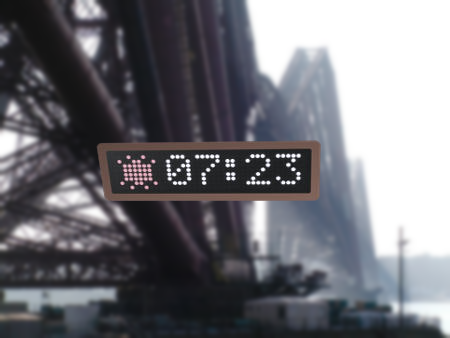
**7:23**
